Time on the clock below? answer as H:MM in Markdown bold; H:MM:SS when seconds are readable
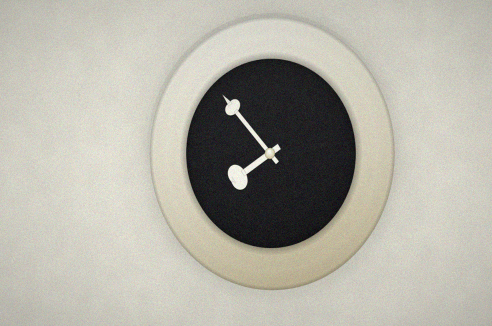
**7:53**
